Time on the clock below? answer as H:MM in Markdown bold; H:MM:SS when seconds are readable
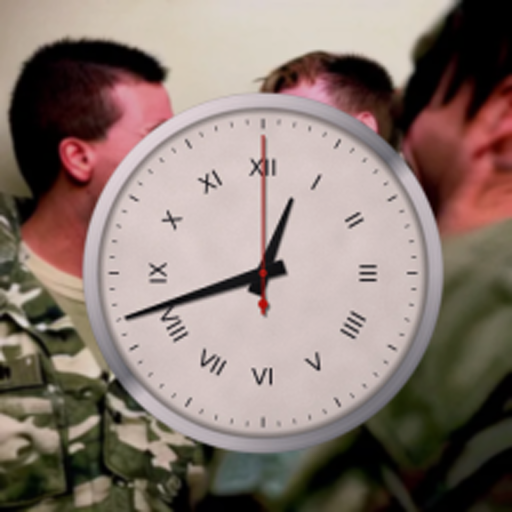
**12:42:00**
